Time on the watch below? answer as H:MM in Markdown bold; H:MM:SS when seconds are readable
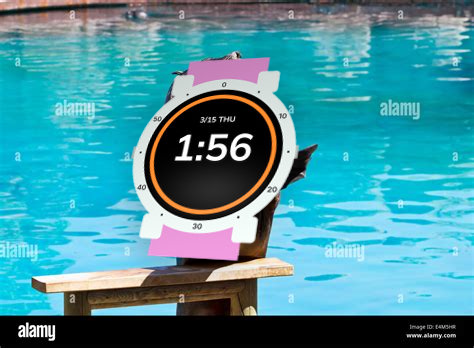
**1:56**
